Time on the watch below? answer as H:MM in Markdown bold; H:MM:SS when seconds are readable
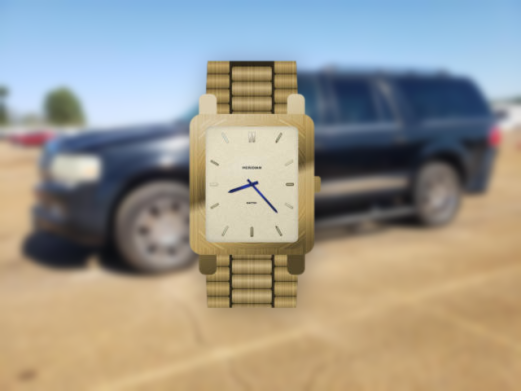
**8:23**
